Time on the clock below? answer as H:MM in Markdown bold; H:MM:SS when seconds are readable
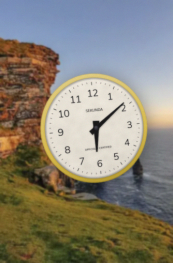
**6:09**
